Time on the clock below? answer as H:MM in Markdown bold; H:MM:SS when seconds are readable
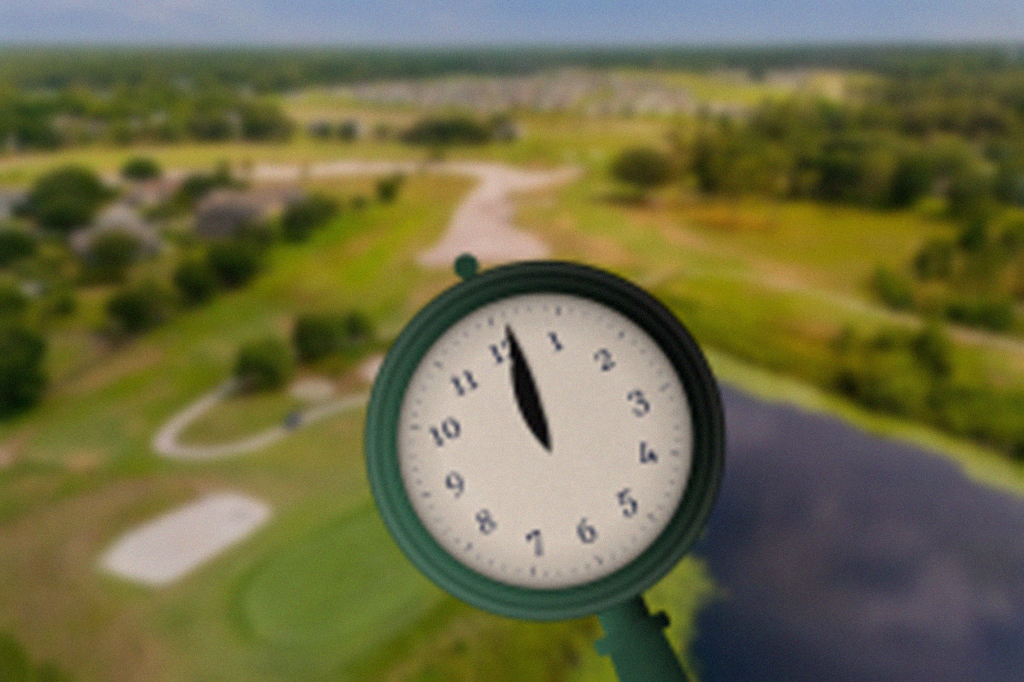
**12:01**
